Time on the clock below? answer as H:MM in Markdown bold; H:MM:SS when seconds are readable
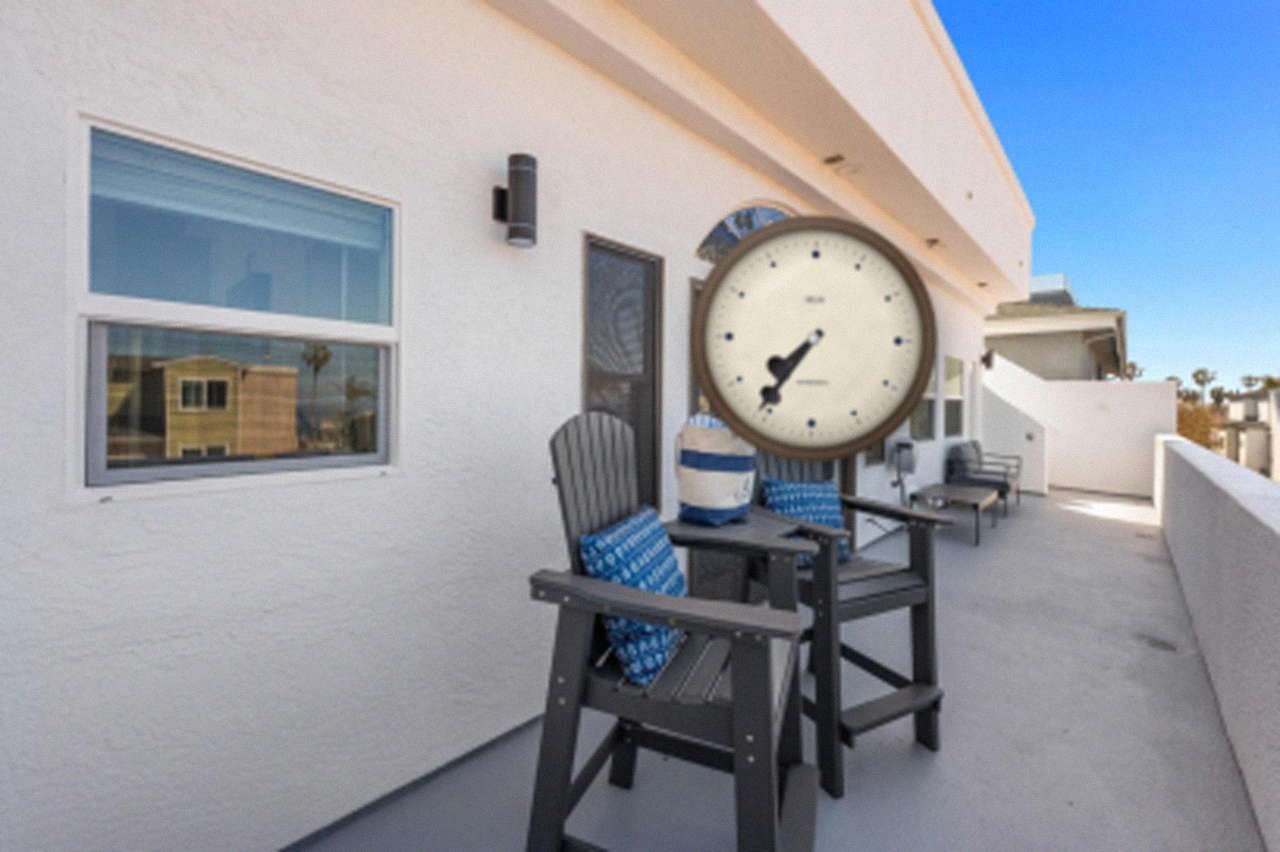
**7:36**
